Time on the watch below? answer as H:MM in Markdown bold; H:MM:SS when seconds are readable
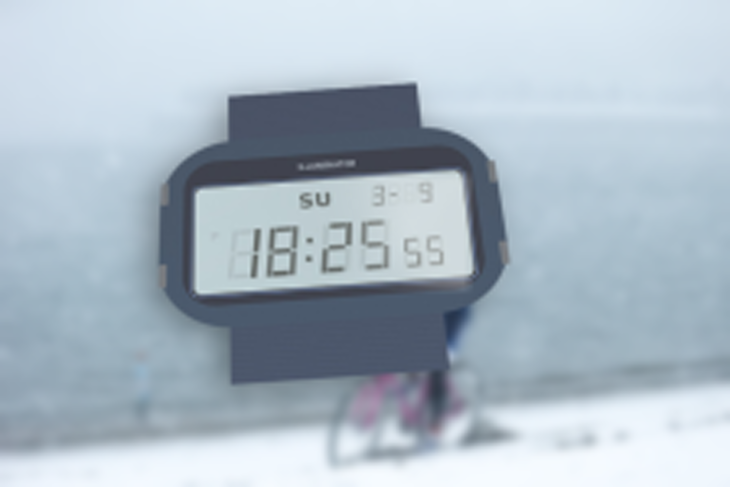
**18:25:55**
